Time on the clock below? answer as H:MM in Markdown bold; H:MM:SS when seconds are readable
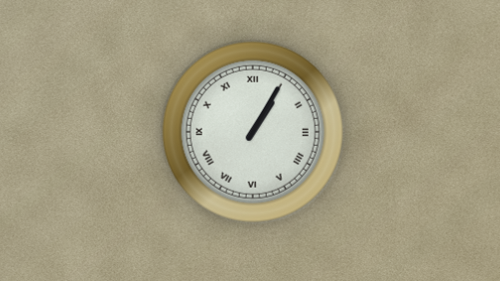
**1:05**
